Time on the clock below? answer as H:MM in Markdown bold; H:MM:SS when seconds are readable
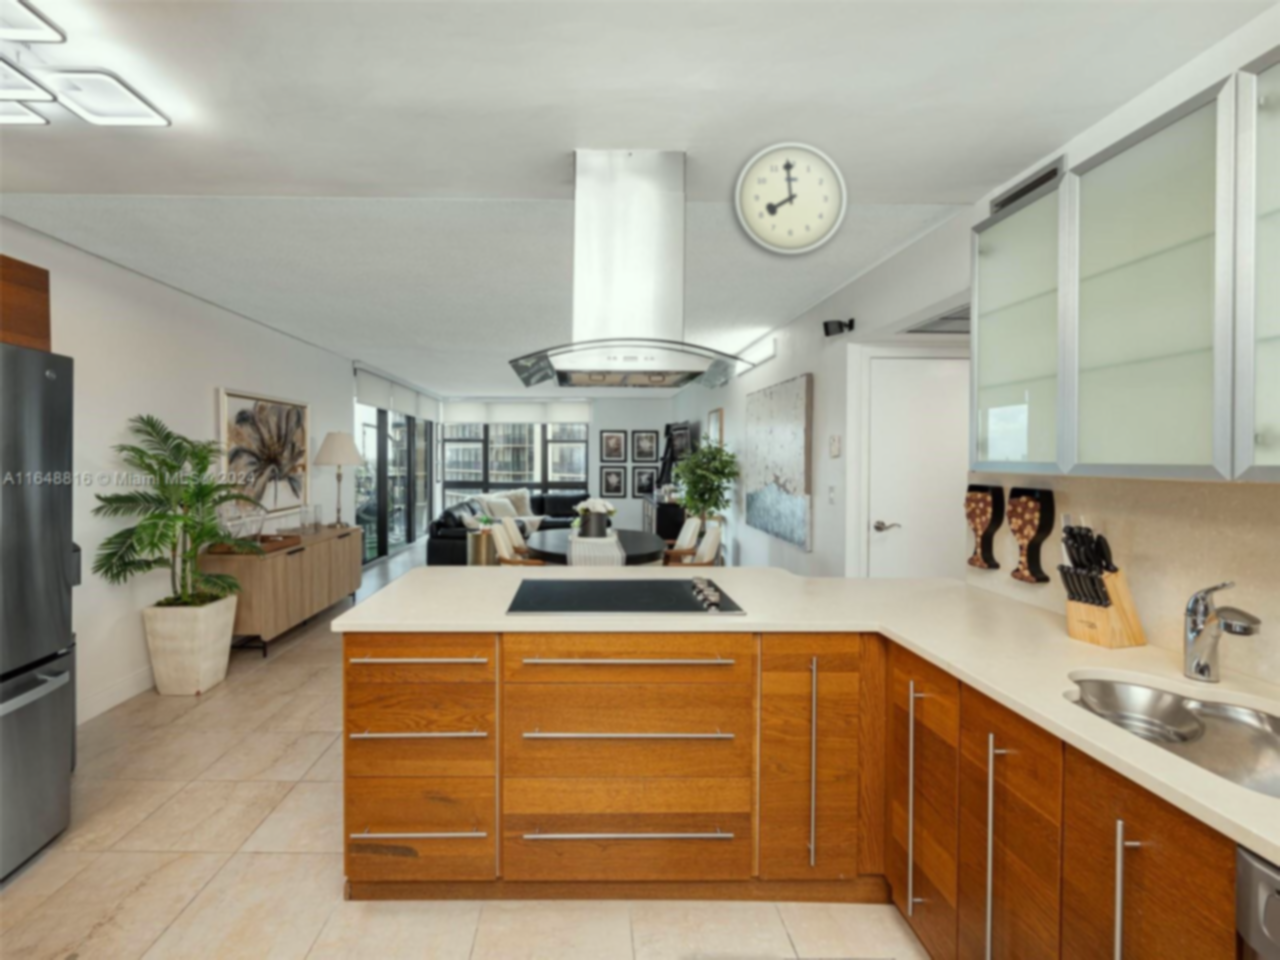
**7:59**
